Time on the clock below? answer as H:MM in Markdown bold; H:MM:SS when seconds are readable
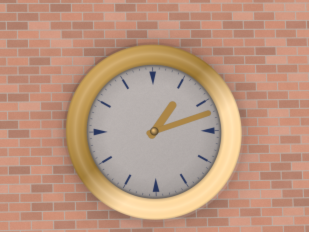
**1:12**
